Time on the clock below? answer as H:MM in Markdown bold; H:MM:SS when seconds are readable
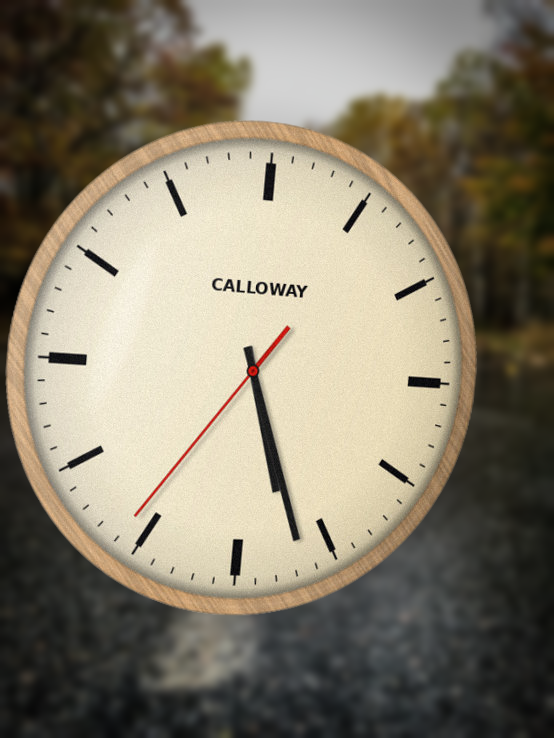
**5:26:36**
